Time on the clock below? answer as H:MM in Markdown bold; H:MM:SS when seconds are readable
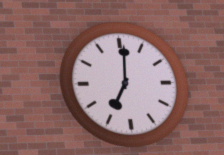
**7:01**
